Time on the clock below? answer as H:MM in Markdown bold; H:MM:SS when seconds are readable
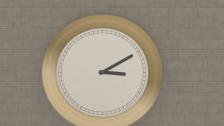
**3:10**
